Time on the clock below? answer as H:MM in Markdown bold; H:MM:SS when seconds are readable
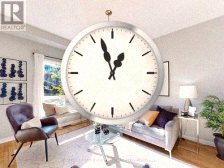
**12:57**
